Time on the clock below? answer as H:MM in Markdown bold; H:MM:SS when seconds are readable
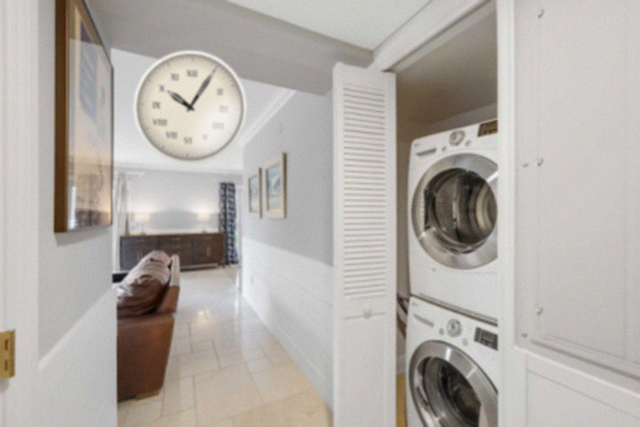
**10:05**
